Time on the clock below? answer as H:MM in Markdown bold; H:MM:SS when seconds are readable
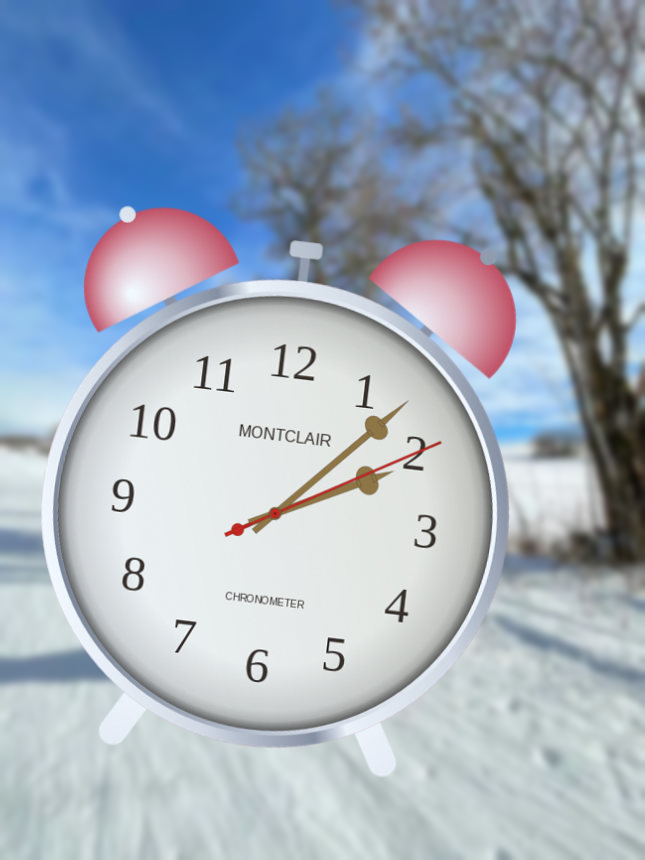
**2:07:10**
